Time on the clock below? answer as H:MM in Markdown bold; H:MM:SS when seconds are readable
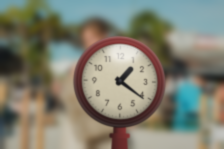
**1:21**
